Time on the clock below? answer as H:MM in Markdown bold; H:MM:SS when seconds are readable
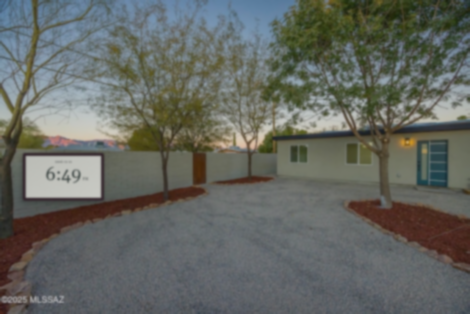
**6:49**
